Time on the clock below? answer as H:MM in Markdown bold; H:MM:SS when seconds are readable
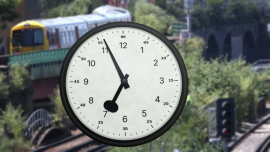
**6:56**
